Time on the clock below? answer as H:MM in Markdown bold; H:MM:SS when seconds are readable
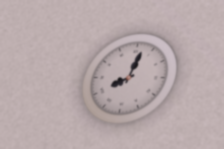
**8:02**
